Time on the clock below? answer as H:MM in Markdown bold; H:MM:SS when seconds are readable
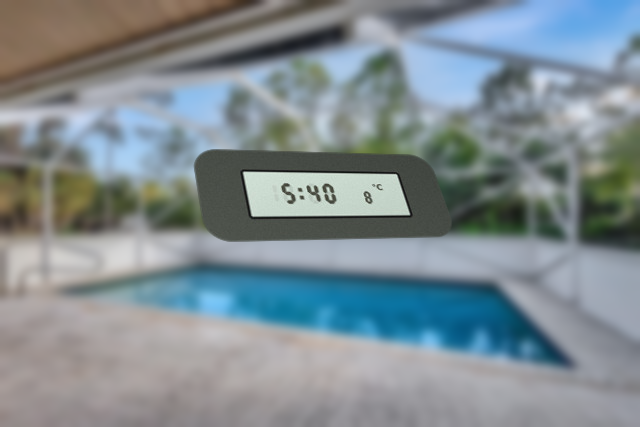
**5:40**
